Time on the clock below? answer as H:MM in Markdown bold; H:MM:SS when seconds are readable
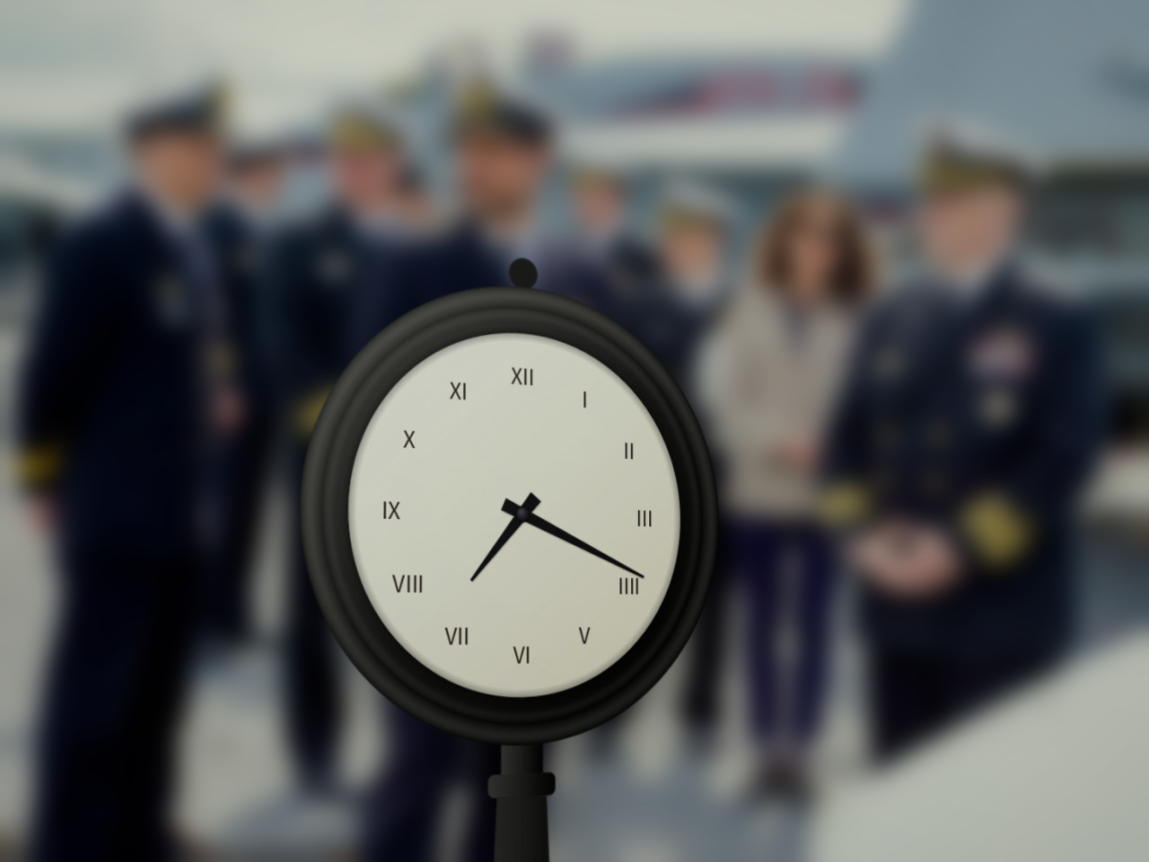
**7:19**
